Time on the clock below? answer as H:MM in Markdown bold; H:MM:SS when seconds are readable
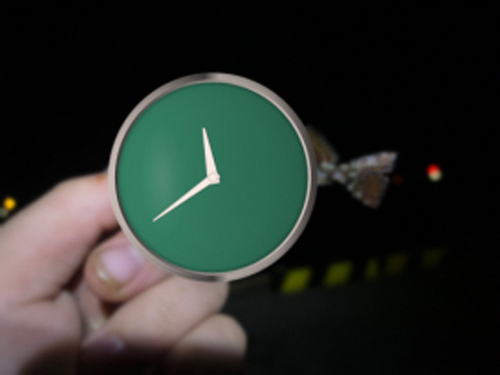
**11:39**
